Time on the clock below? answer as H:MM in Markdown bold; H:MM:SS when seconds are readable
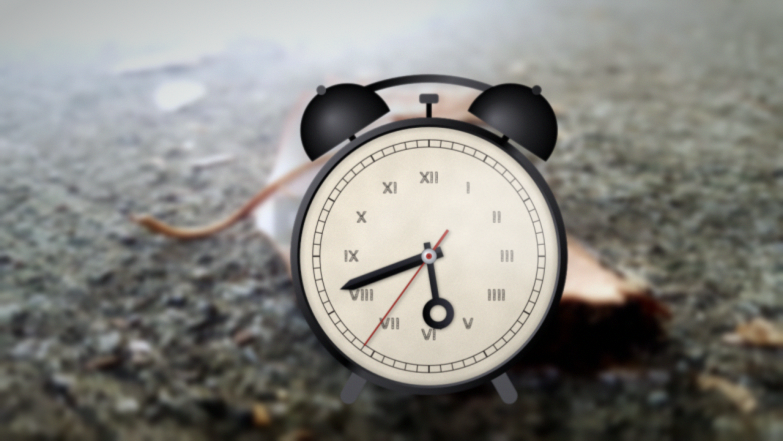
**5:41:36**
